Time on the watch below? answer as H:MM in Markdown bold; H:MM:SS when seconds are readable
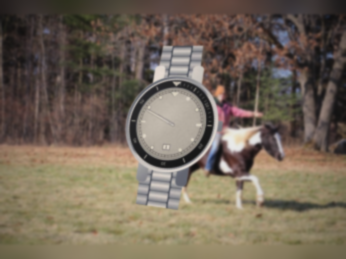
**9:49**
